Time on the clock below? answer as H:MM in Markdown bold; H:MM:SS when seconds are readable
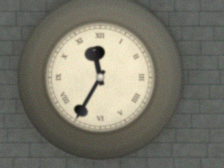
**11:35**
